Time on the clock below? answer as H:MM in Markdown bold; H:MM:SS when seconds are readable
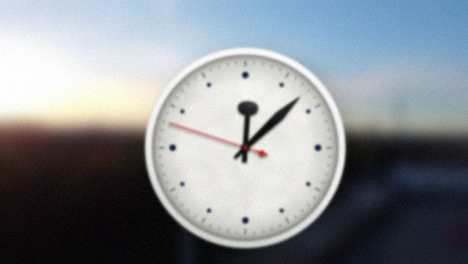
**12:07:48**
